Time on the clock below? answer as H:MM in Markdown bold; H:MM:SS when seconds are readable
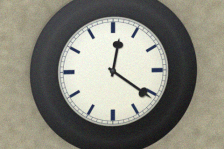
**12:21**
